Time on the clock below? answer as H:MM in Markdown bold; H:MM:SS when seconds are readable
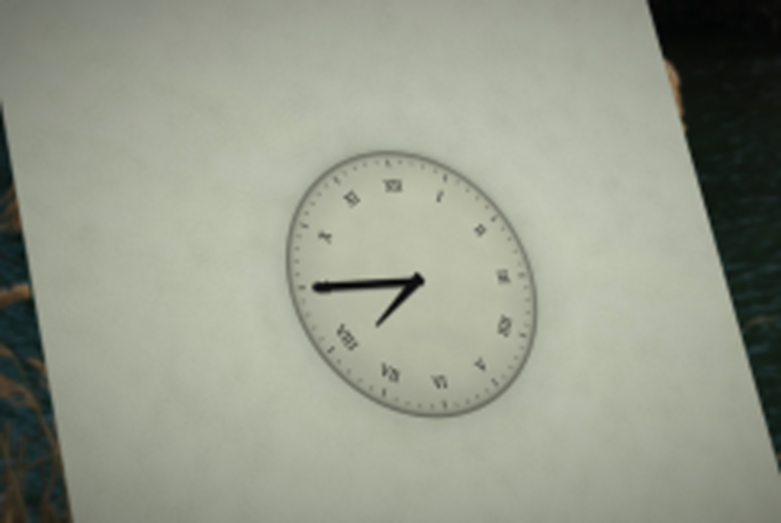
**7:45**
